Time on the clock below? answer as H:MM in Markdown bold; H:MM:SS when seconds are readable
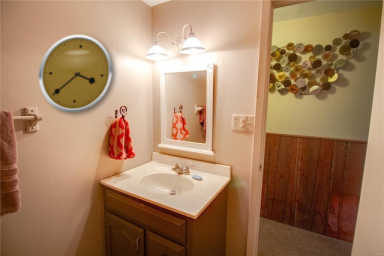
**3:38**
